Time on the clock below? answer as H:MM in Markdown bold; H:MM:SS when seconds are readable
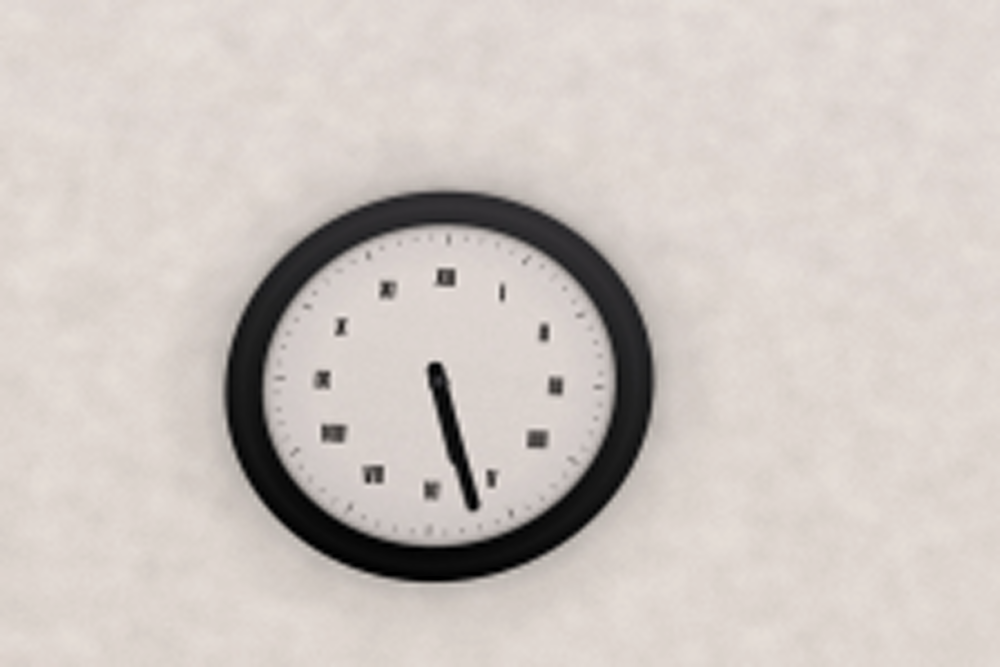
**5:27**
